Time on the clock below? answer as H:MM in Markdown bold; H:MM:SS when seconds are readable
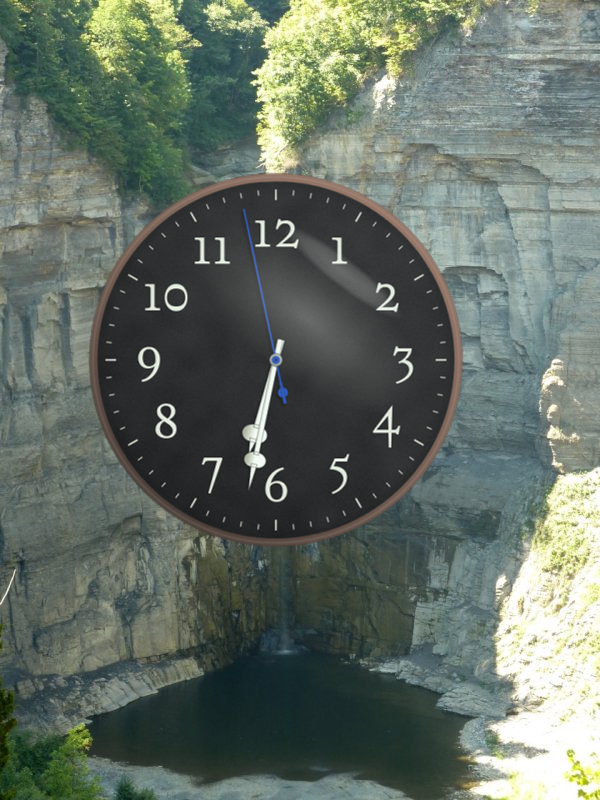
**6:31:58**
